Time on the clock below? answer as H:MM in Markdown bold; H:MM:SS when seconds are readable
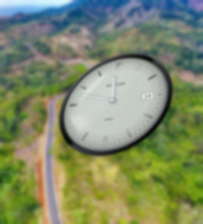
**11:48**
